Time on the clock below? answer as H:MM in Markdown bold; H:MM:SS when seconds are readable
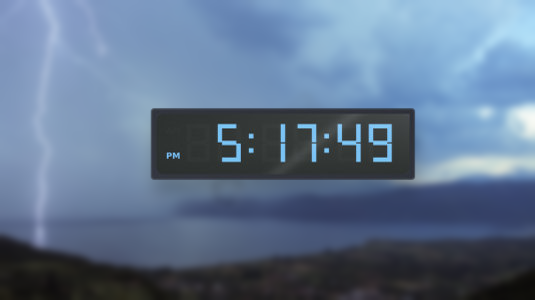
**5:17:49**
